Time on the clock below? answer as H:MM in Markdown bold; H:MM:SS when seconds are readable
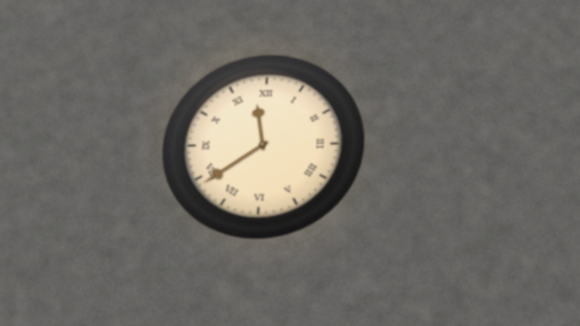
**11:39**
